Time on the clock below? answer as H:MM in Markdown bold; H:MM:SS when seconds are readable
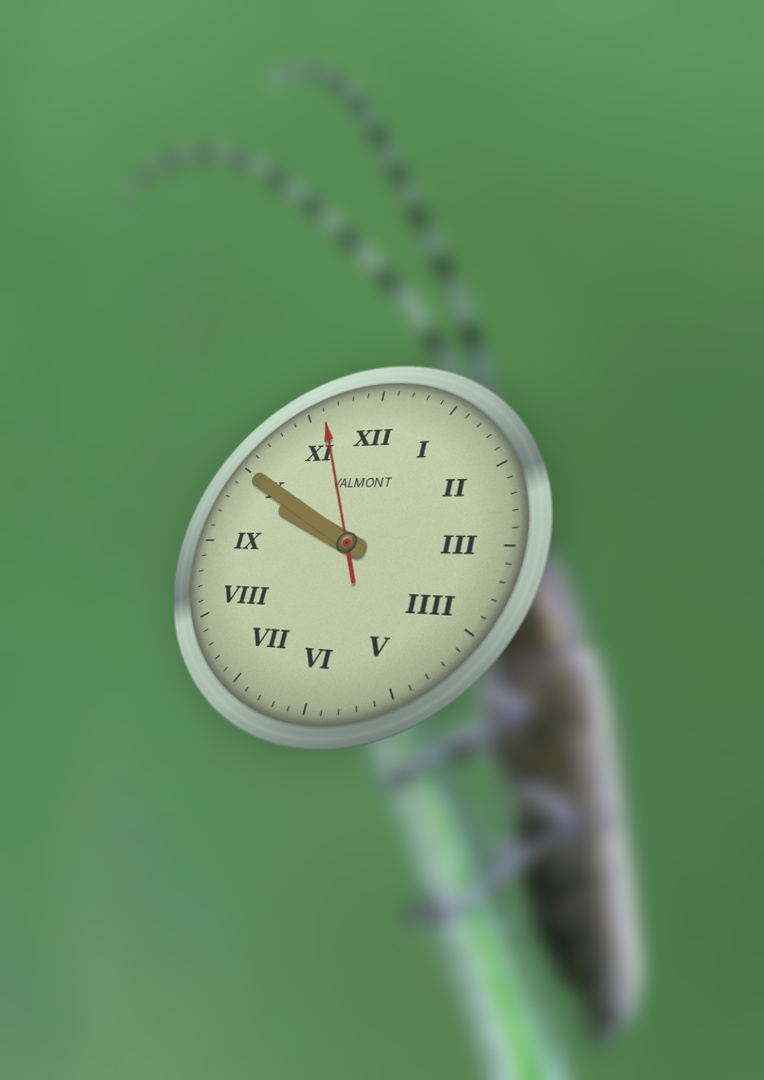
**9:49:56**
